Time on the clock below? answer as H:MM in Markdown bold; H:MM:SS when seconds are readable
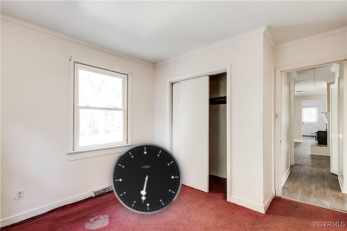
**6:32**
